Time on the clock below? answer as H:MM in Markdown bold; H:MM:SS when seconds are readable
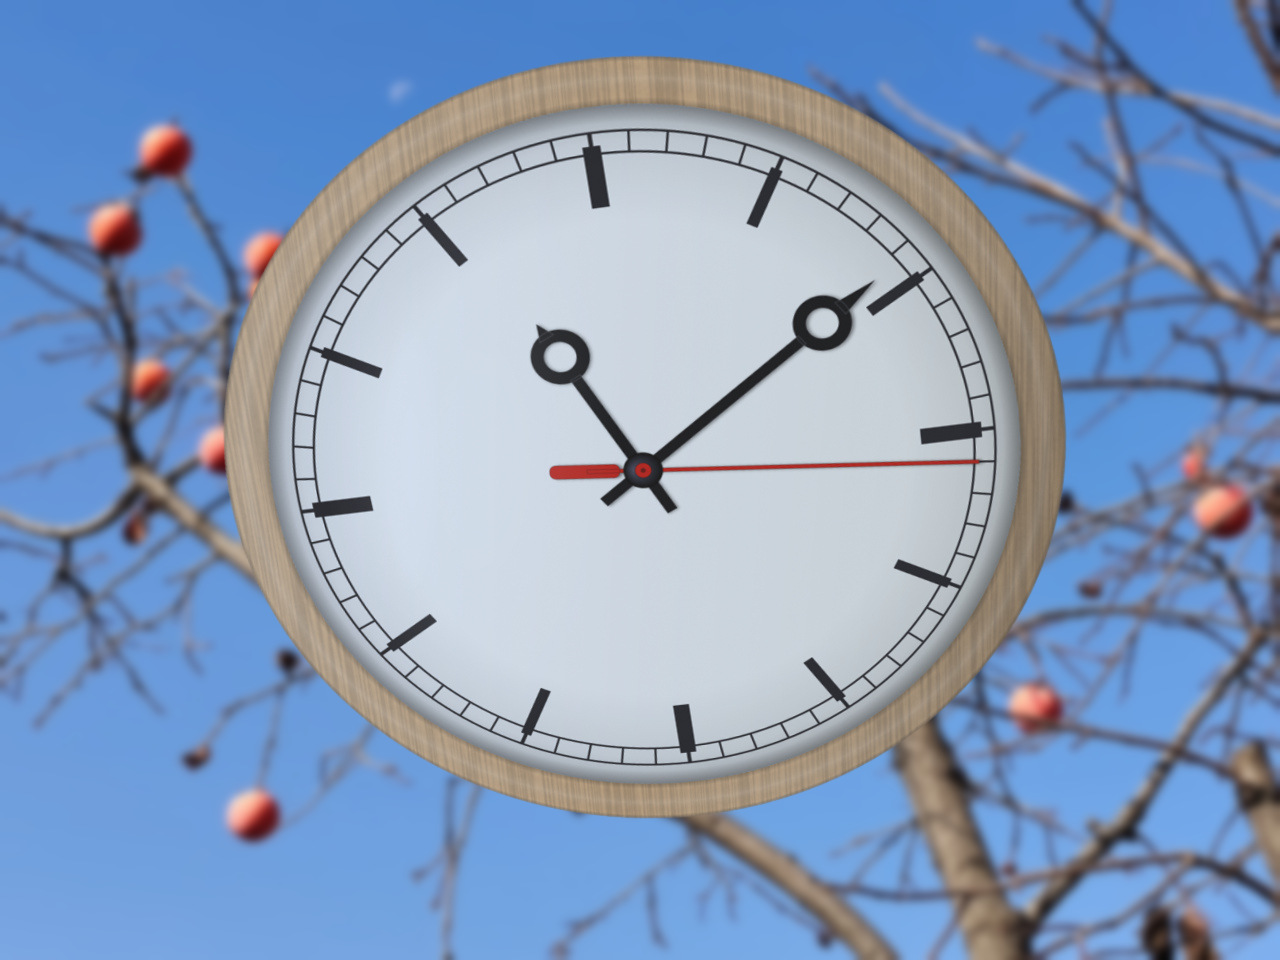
**11:09:16**
